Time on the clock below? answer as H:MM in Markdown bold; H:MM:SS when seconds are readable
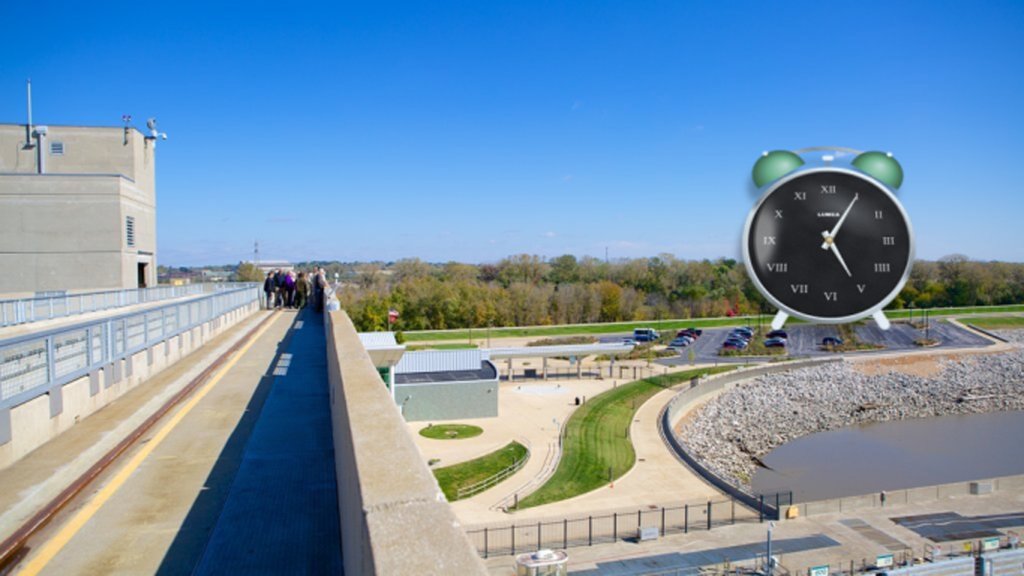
**5:05**
